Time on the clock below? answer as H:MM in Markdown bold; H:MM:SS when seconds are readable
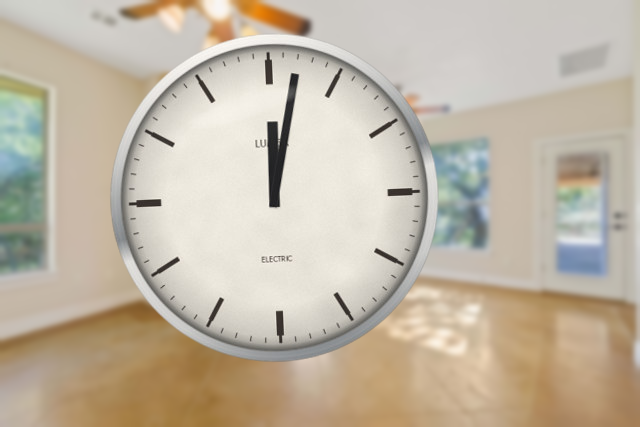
**12:02**
